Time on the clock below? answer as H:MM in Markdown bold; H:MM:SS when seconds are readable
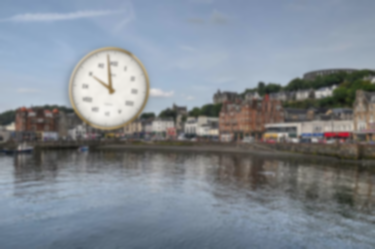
**9:58**
